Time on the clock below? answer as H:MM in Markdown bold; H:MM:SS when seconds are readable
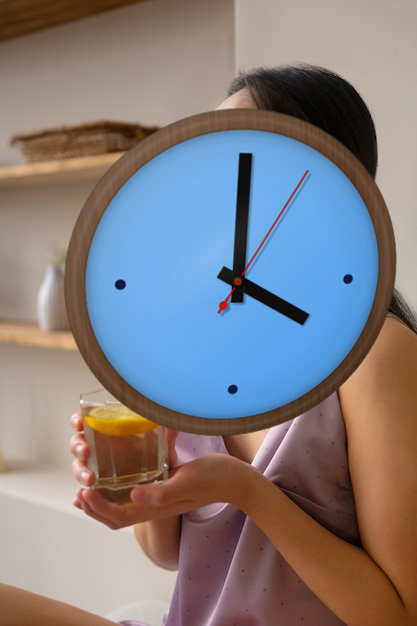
**4:00:05**
